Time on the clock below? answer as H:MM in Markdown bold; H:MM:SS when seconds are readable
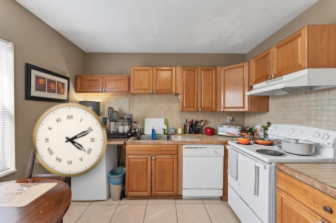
**4:11**
